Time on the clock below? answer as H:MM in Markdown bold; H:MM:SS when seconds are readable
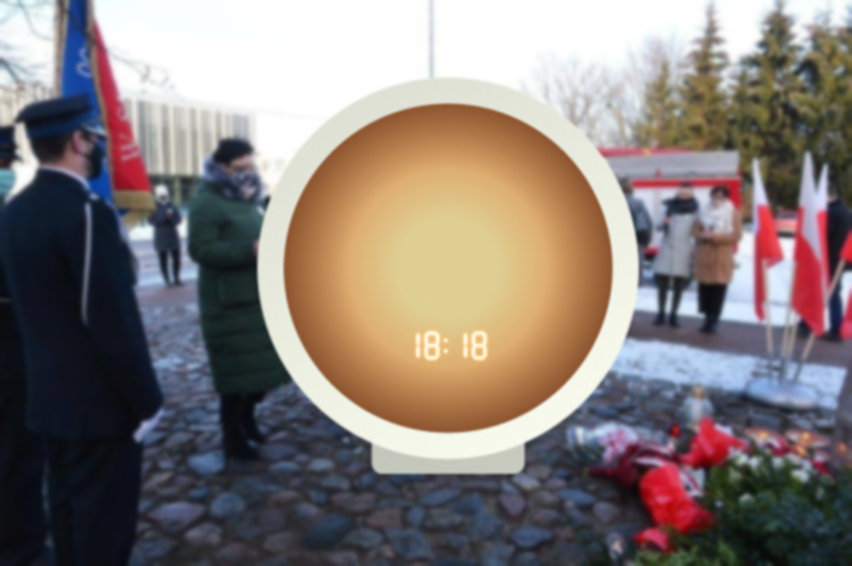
**18:18**
